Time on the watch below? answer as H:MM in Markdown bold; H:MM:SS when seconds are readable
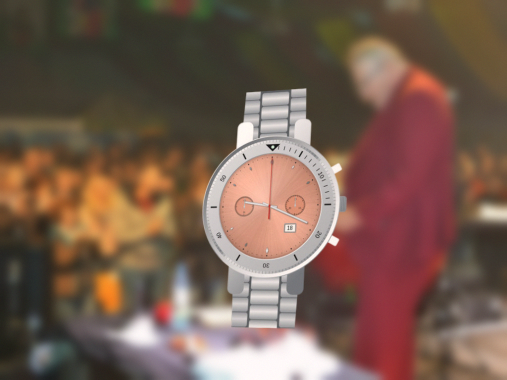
**9:19**
